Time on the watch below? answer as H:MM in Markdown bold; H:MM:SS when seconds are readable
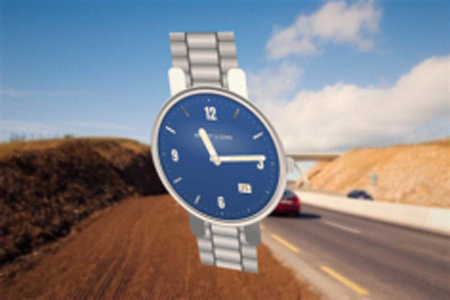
**11:14**
